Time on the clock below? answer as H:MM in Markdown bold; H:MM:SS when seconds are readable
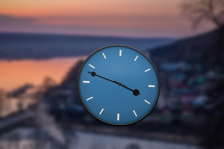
**3:48**
